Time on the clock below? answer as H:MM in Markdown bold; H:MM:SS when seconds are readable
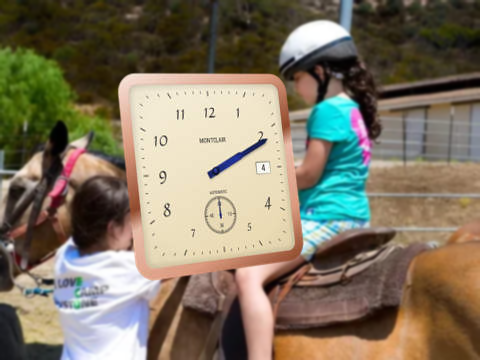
**2:11**
